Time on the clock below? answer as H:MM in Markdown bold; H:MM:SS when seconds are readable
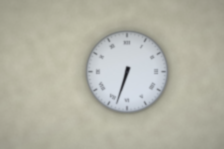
**6:33**
